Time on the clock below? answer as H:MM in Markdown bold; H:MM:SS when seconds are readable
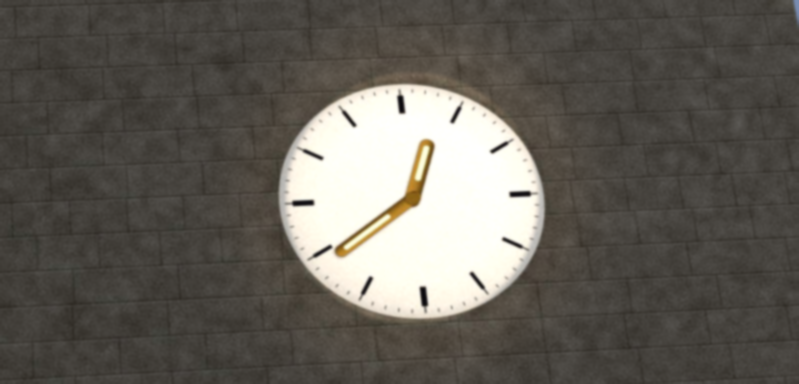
**12:39**
